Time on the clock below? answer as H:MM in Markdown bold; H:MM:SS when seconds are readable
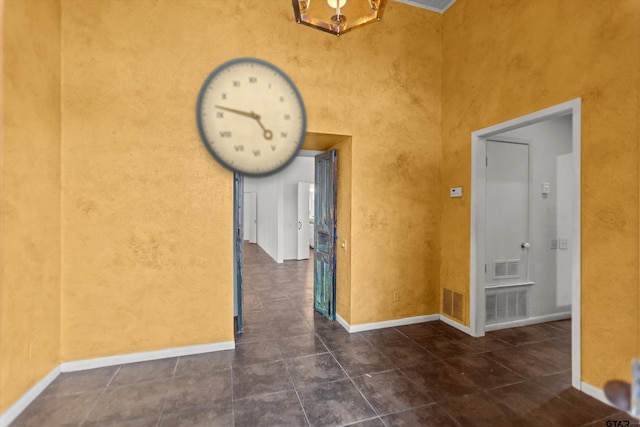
**4:47**
